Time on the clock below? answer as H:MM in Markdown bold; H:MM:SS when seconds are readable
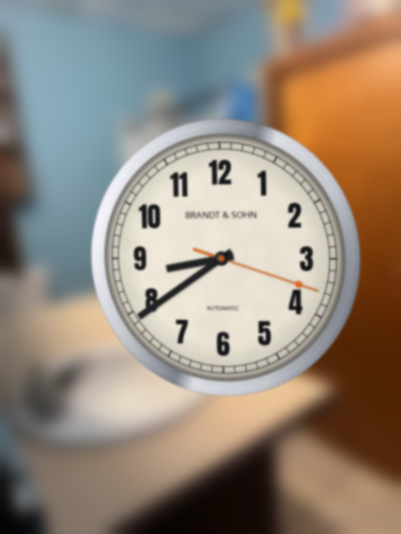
**8:39:18**
